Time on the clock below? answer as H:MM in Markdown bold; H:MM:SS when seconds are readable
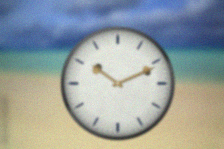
**10:11**
